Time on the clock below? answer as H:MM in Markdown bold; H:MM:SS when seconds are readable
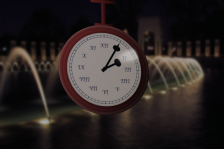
**2:05**
